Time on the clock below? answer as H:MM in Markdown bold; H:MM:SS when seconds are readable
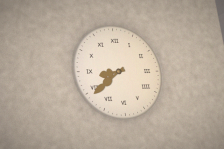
**8:39**
